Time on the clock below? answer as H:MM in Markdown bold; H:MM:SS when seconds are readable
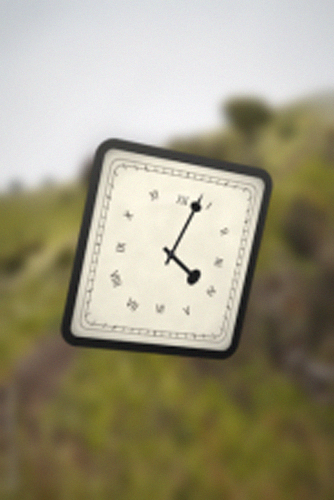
**4:03**
